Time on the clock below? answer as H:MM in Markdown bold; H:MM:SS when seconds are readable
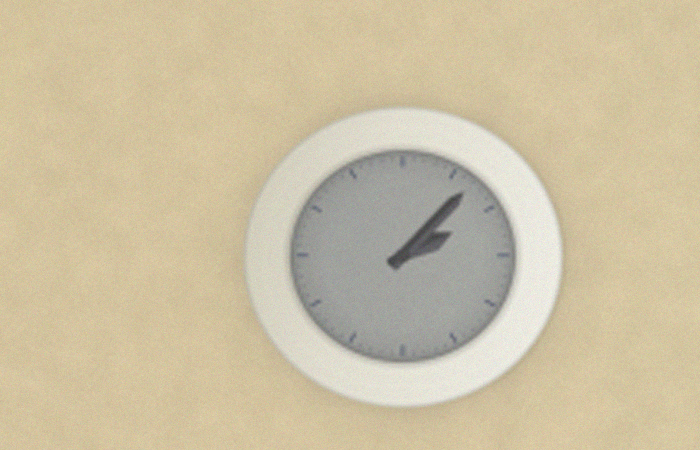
**2:07**
